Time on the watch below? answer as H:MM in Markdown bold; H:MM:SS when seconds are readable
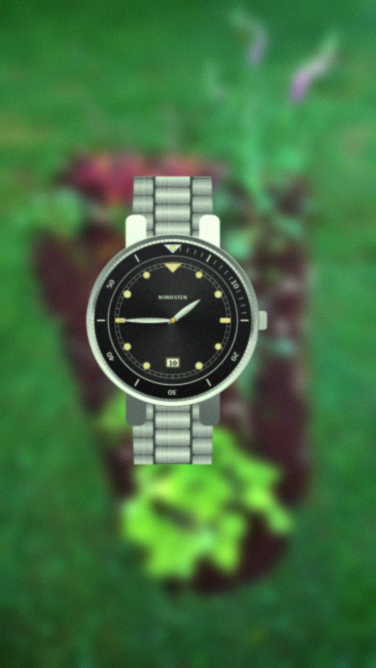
**1:45**
